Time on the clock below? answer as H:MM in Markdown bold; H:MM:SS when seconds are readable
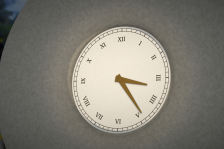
**3:24**
